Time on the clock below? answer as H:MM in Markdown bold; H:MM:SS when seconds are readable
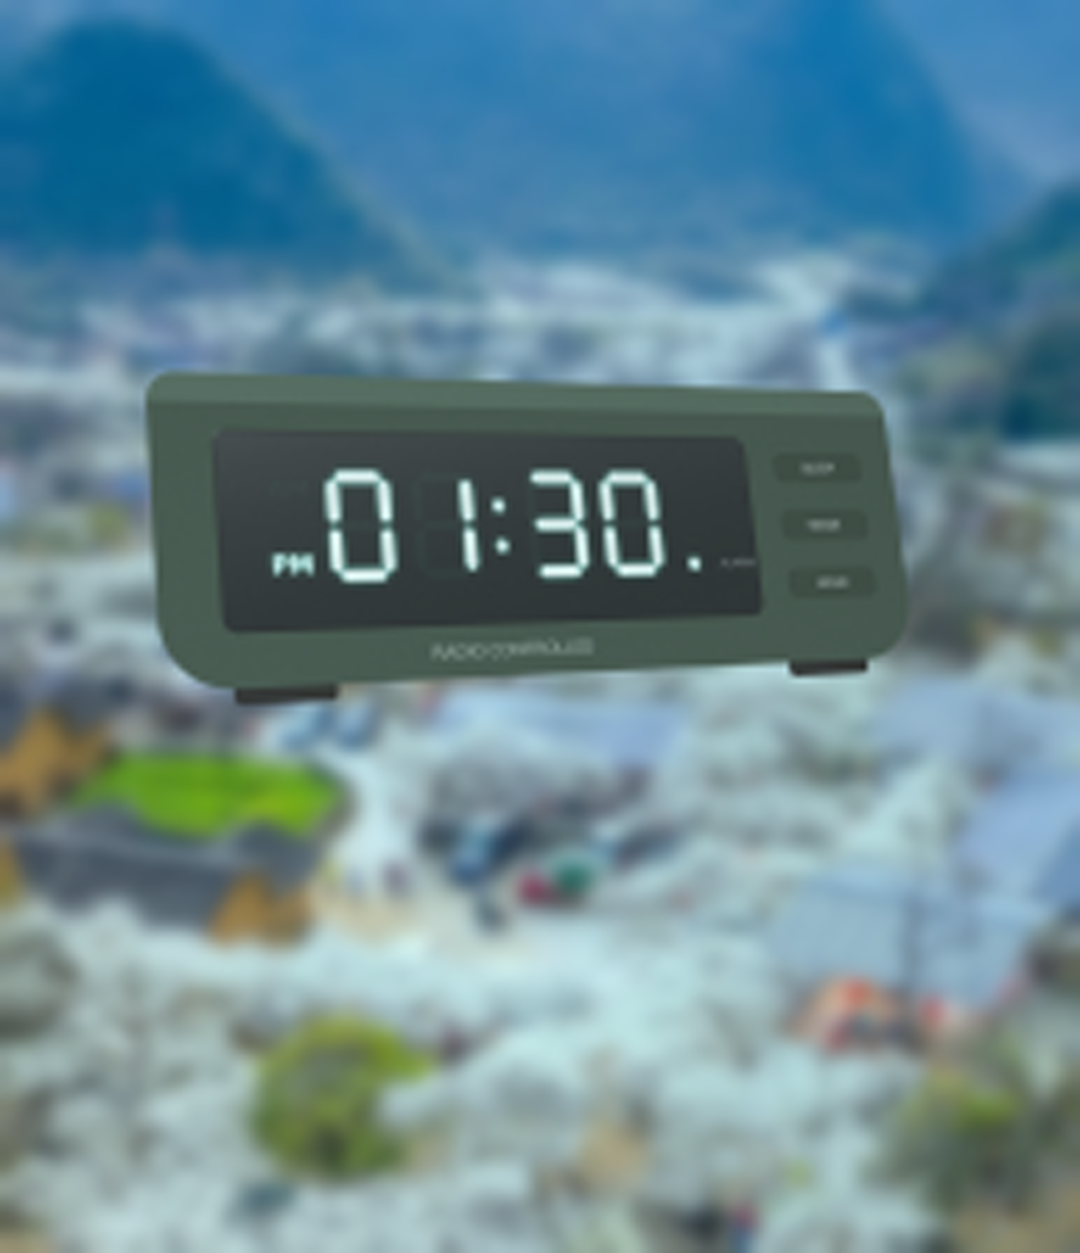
**1:30**
